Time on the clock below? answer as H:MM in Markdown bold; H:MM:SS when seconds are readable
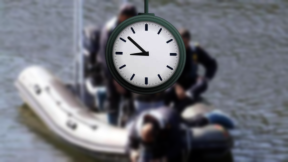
**8:52**
